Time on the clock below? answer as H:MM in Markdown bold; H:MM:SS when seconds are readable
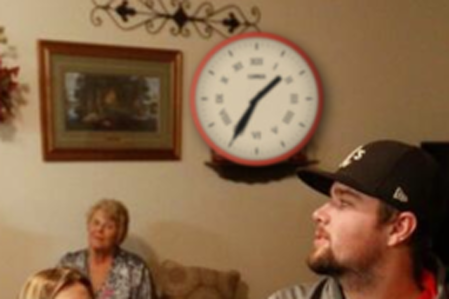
**1:35**
